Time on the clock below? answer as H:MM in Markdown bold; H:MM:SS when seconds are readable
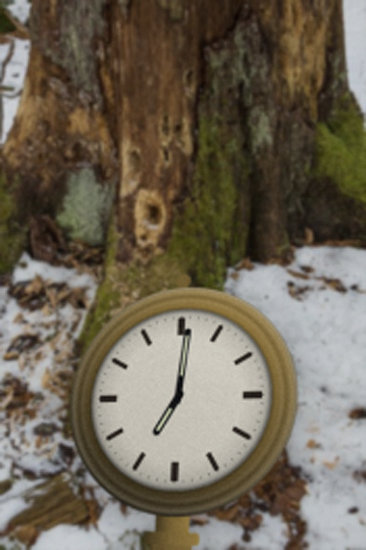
**7:01**
